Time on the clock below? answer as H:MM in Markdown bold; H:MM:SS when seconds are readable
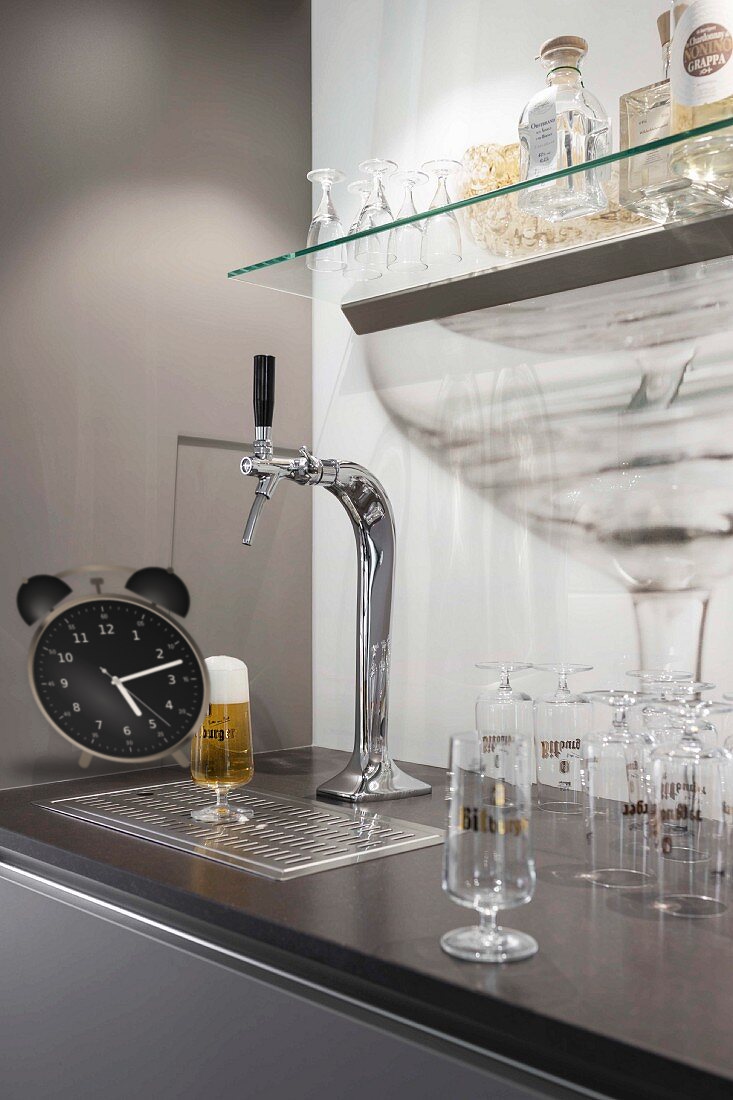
**5:12:23**
